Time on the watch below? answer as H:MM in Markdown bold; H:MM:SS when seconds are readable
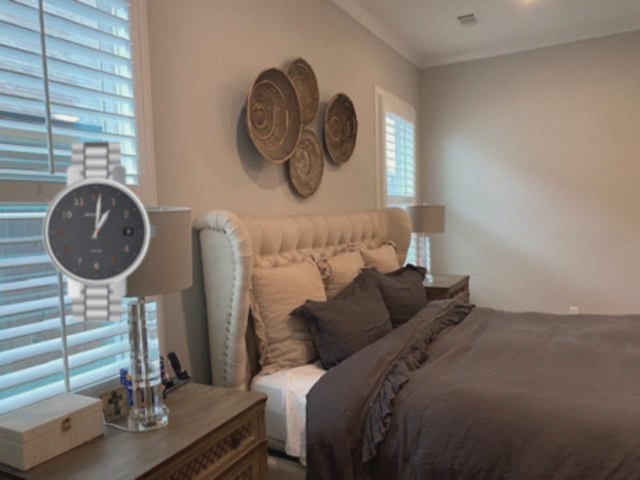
**1:01**
